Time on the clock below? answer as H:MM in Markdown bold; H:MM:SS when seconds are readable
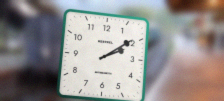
**2:09**
